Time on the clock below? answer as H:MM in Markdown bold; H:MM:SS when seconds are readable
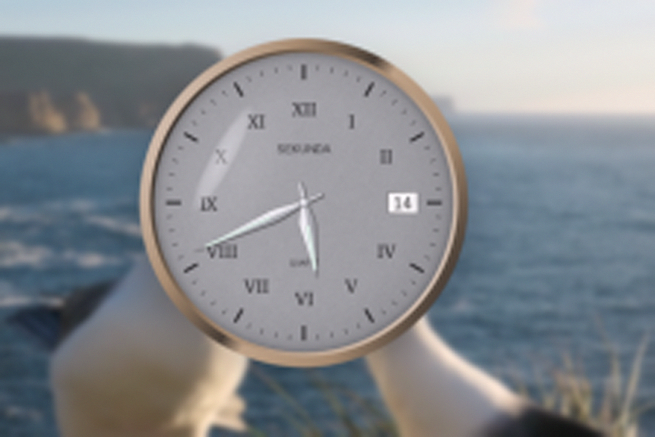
**5:41**
